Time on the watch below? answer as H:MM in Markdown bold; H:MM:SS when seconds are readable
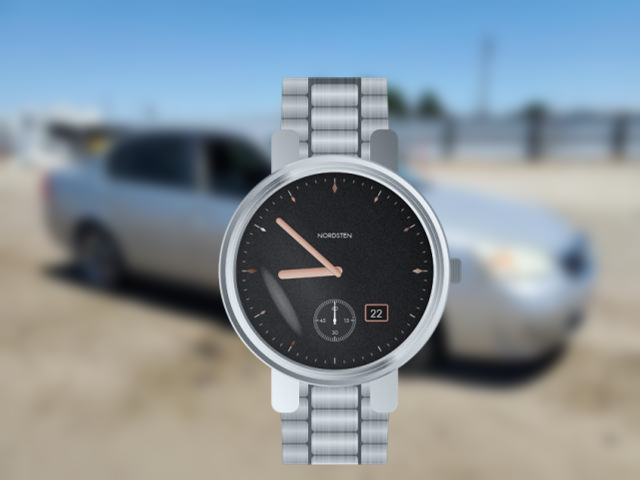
**8:52**
